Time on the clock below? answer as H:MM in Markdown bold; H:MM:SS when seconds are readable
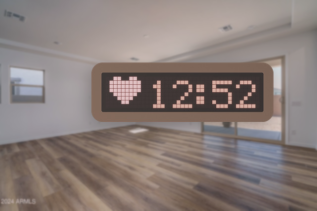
**12:52**
